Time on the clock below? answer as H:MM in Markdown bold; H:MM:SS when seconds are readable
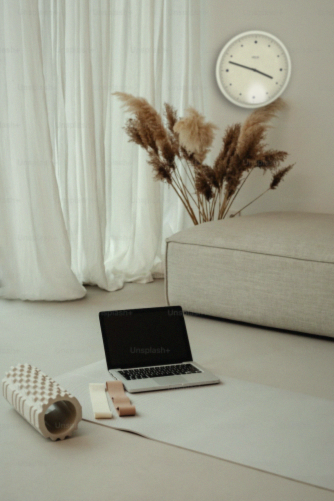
**3:48**
